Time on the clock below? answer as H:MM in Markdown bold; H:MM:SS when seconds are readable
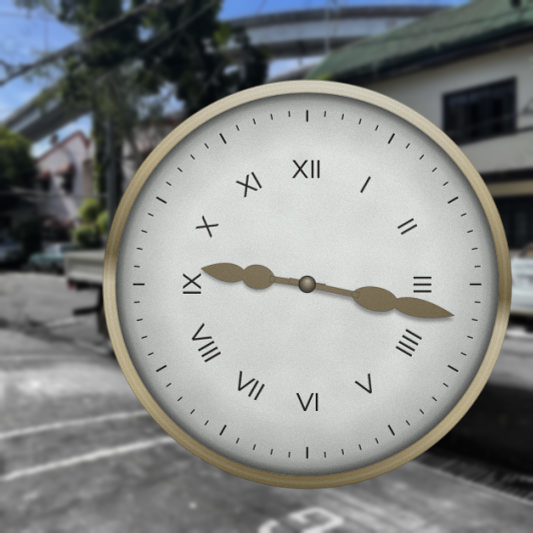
**9:17**
